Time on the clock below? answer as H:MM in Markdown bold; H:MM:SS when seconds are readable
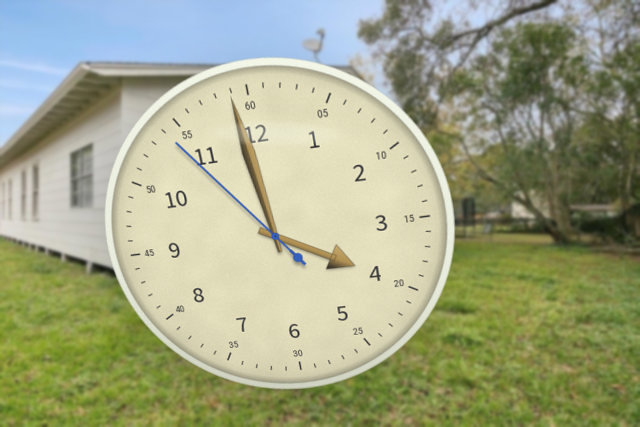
**3:58:54**
